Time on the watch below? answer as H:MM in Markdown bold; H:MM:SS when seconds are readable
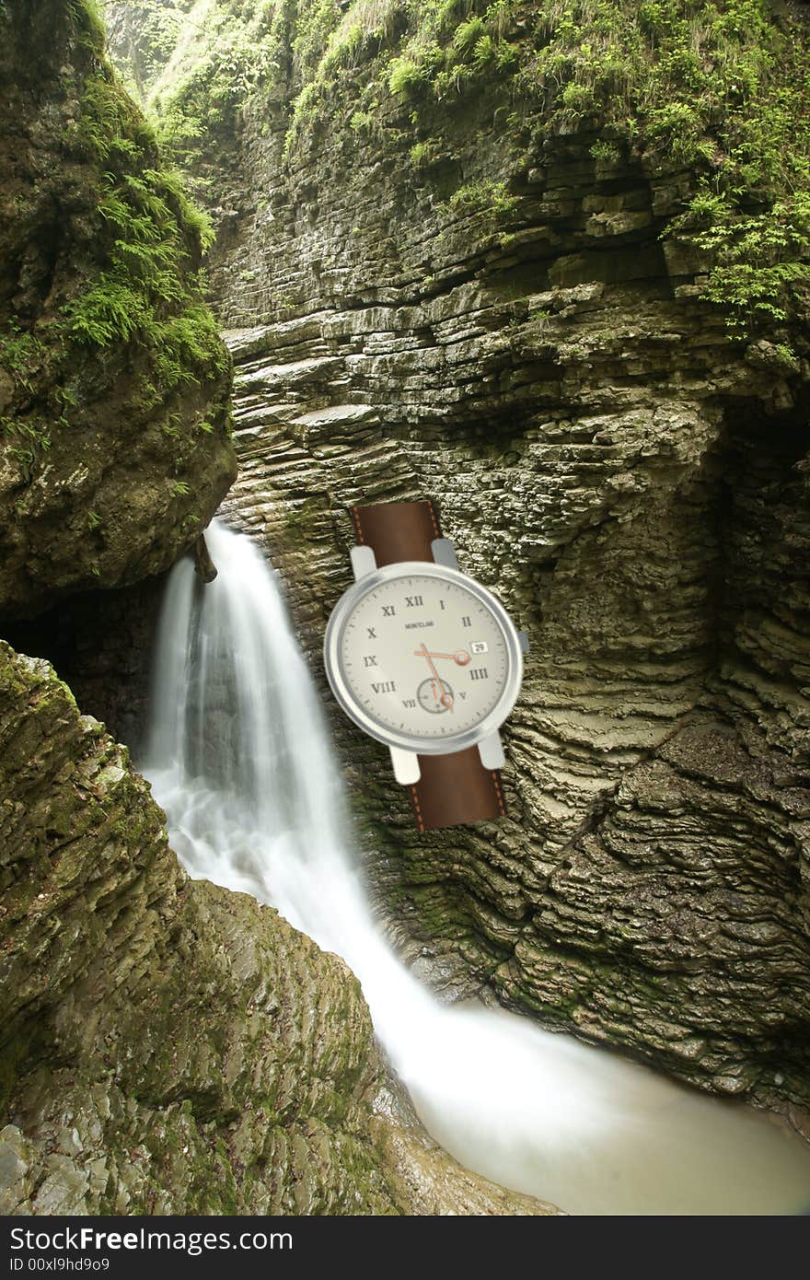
**3:28**
